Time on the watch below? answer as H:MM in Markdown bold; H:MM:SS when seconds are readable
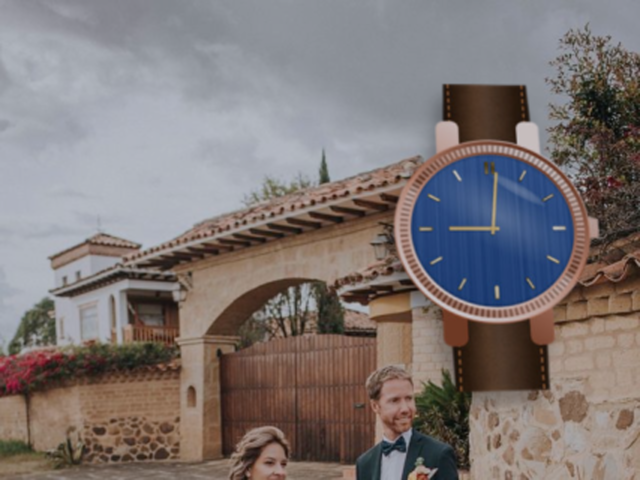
**9:01**
